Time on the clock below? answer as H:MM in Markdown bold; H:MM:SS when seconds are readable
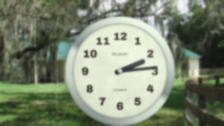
**2:14**
